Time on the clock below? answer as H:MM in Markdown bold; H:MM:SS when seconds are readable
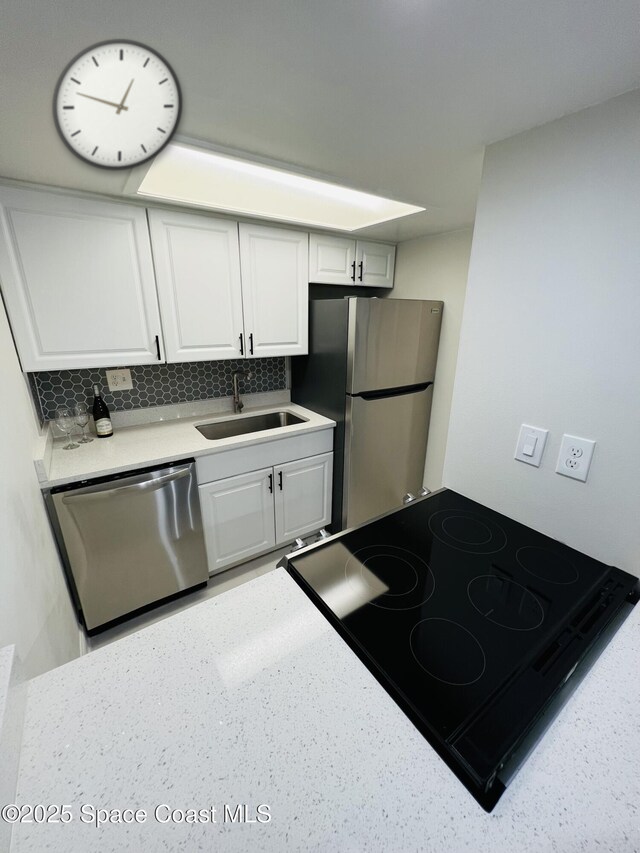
**12:48**
